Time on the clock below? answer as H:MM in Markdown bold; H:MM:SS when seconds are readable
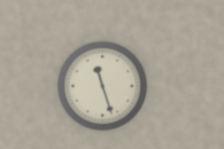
**11:27**
